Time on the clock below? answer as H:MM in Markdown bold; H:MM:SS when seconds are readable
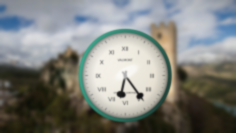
**6:24**
